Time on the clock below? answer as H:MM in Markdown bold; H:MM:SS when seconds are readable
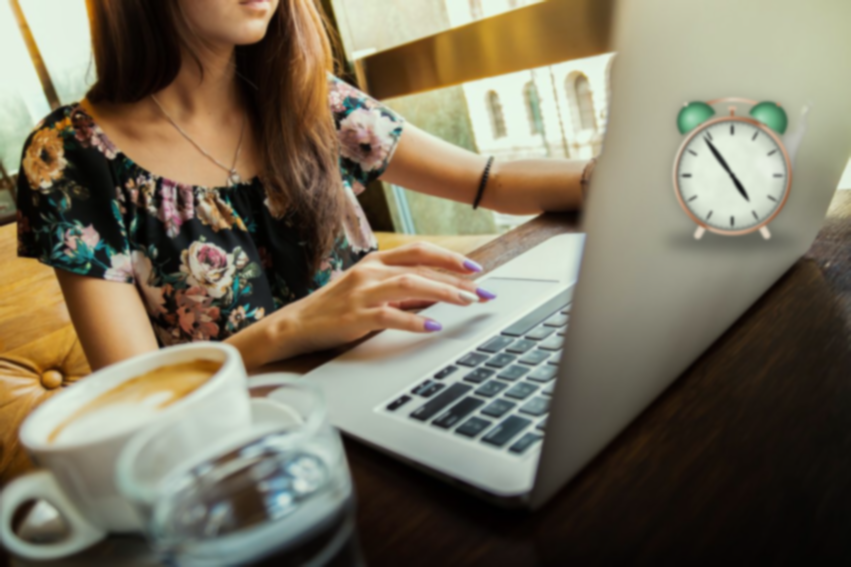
**4:54**
